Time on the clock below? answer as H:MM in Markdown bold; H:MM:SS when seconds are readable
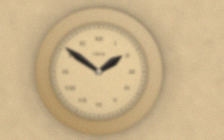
**1:51**
